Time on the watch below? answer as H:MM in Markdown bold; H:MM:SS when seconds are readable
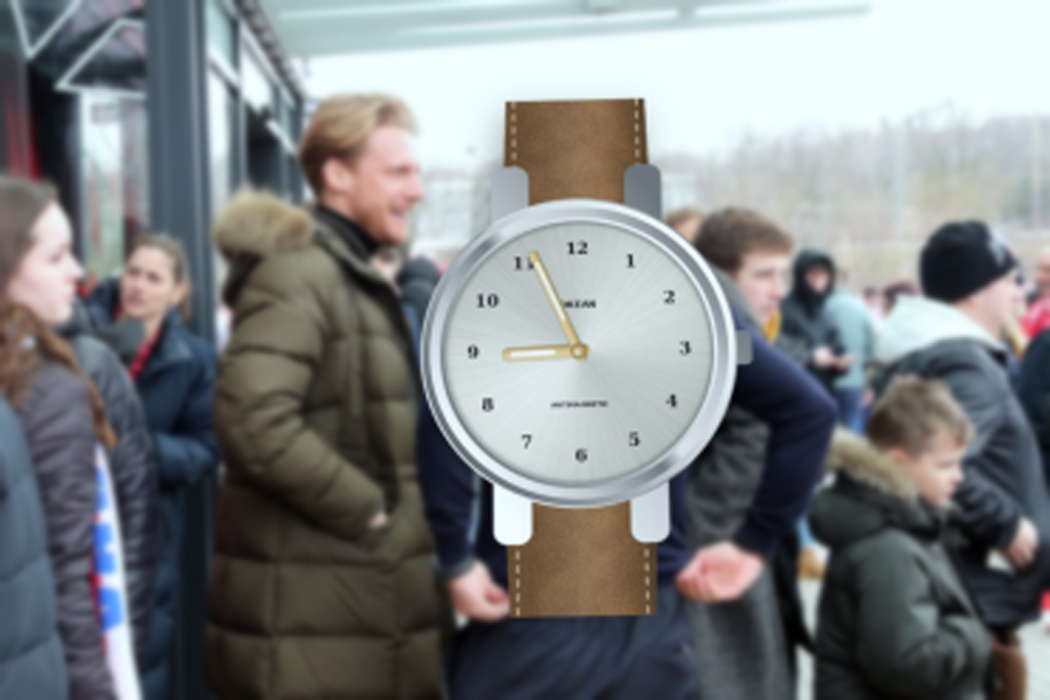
**8:56**
